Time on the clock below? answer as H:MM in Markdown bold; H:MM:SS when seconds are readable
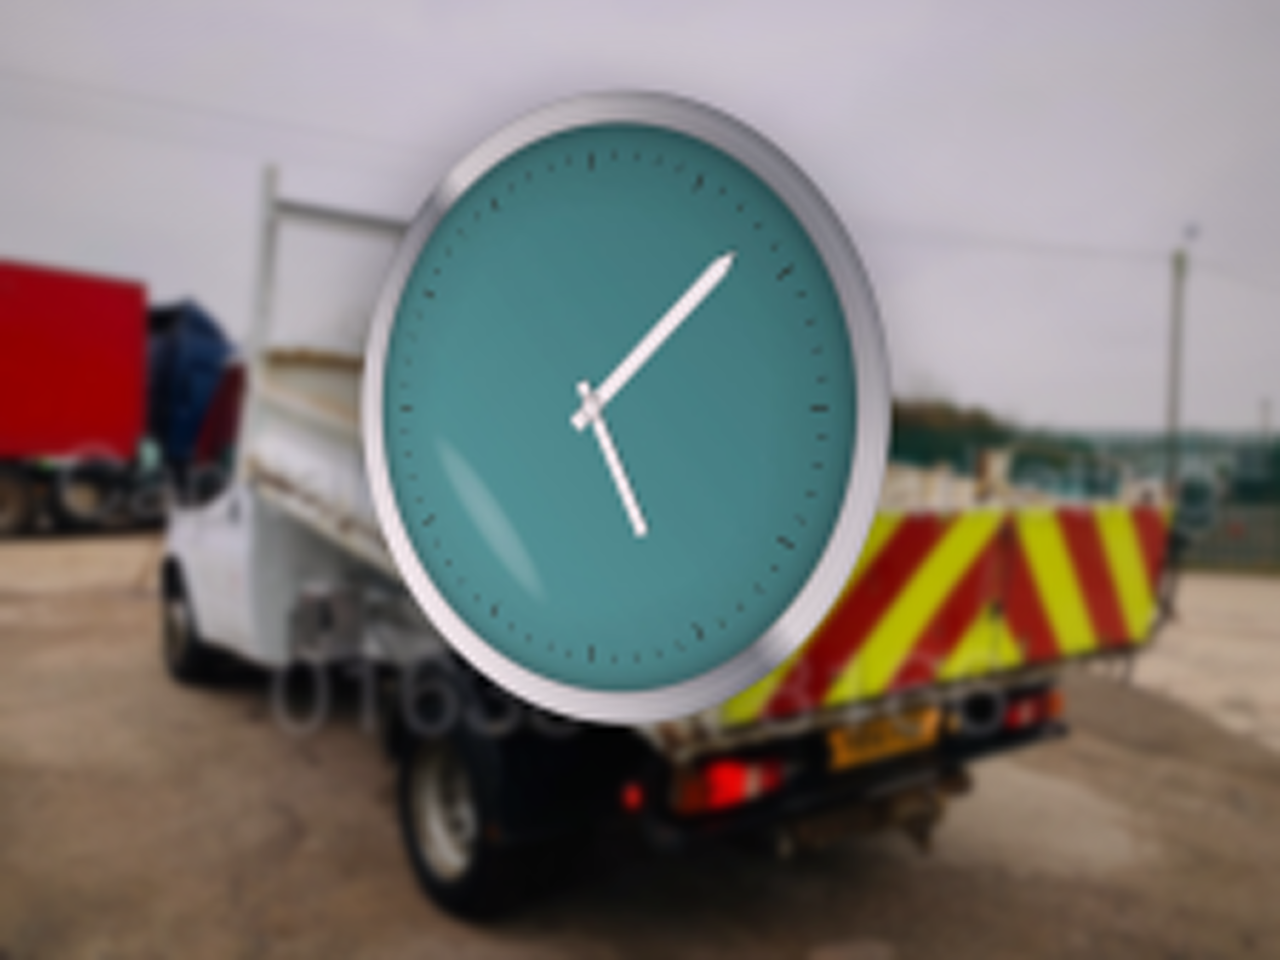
**5:08**
